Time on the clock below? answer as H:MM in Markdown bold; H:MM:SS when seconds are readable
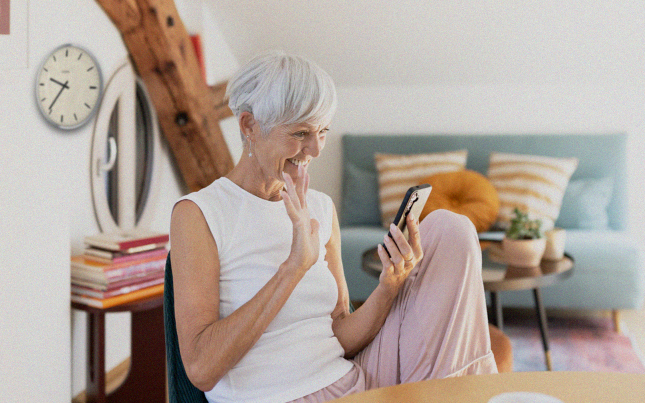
**9:36**
